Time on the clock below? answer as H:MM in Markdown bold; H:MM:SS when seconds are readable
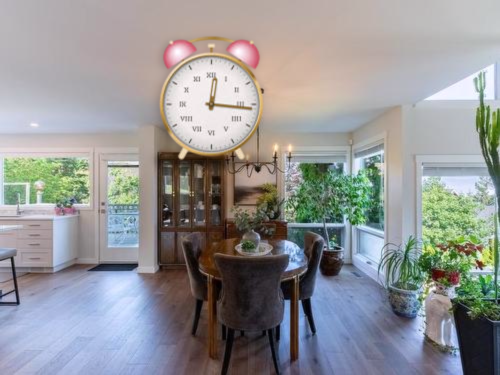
**12:16**
